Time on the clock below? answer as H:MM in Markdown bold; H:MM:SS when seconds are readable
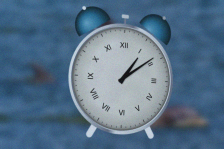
**1:09**
